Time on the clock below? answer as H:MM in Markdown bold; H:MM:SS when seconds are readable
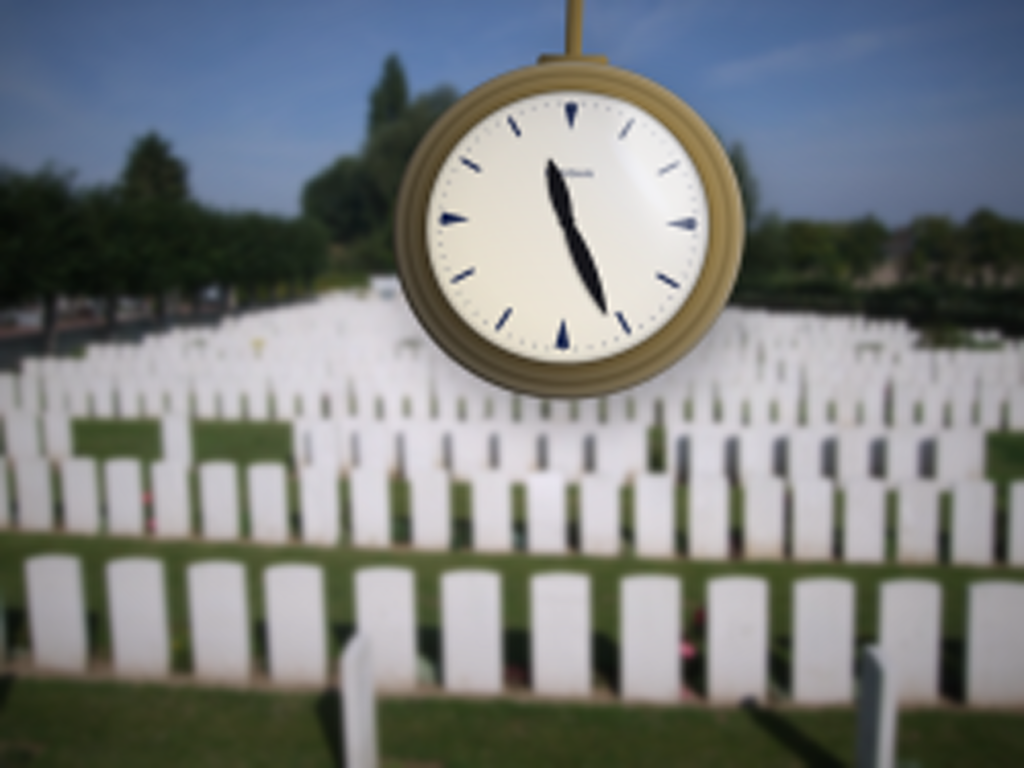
**11:26**
